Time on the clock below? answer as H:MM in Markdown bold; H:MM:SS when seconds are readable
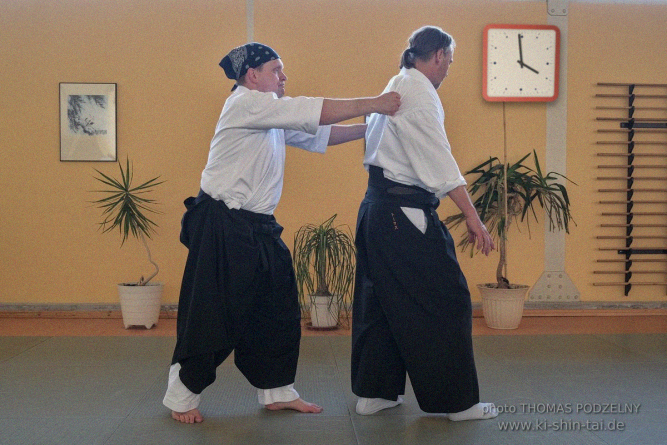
**3:59**
